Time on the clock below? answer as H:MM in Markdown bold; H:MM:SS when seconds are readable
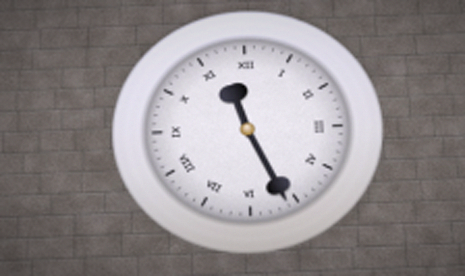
**11:26**
